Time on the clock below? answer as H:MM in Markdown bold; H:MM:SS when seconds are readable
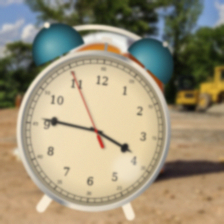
**3:45:55**
